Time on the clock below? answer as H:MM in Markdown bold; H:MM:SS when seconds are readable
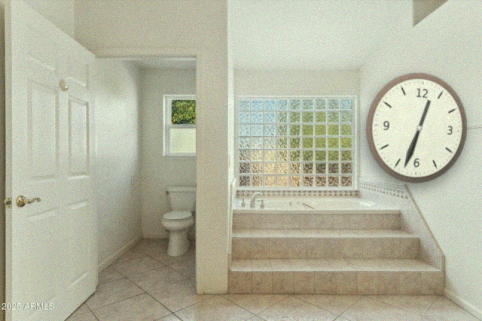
**12:33**
